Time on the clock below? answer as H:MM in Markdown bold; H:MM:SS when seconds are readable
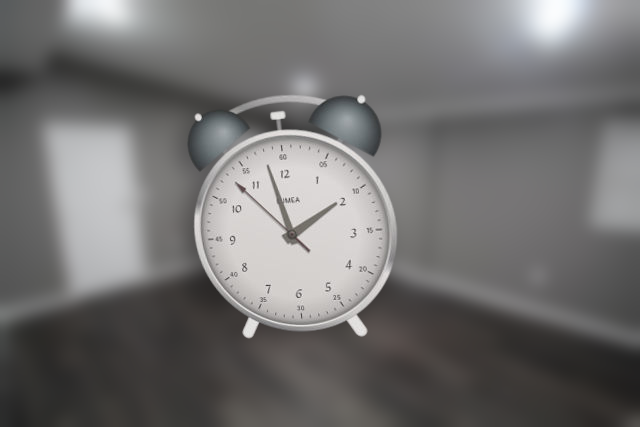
**1:57:53**
